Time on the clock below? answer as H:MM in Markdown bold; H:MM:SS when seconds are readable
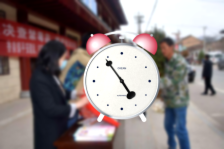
**4:54**
